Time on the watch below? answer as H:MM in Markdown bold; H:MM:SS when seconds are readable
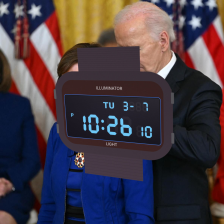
**10:26:10**
